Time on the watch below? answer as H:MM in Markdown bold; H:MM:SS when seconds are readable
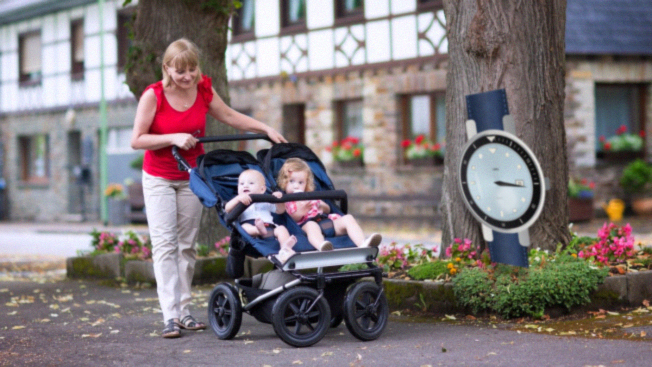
**3:16**
